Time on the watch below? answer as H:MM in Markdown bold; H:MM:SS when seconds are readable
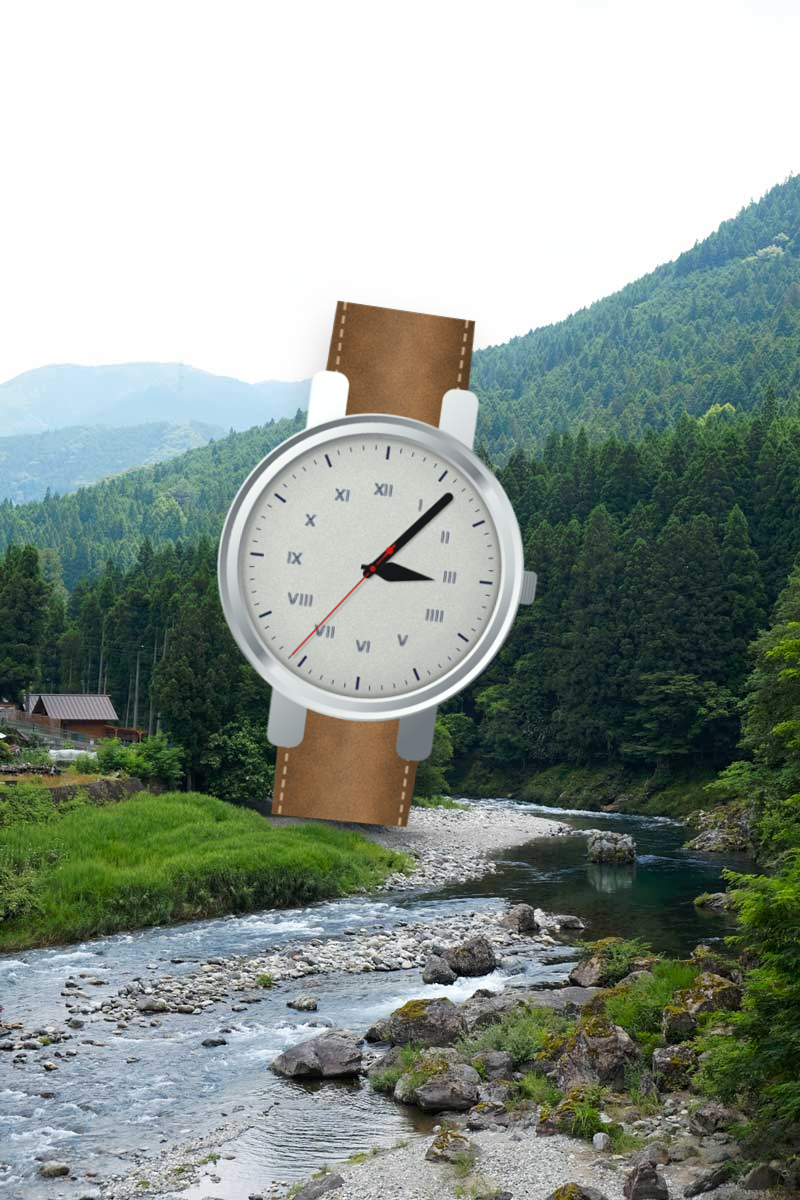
**3:06:36**
